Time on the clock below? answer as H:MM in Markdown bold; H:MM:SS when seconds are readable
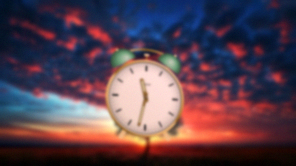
**11:32**
